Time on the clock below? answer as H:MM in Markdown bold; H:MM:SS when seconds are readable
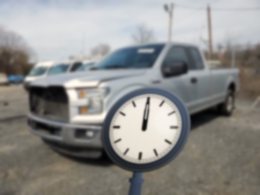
**12:00**
